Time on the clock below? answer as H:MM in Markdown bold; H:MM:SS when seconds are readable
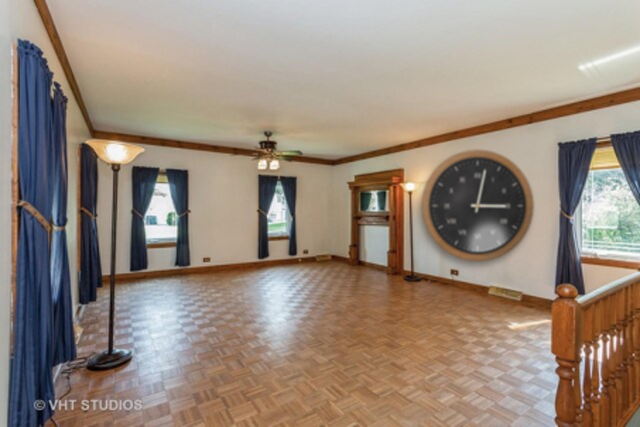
**3:02**
